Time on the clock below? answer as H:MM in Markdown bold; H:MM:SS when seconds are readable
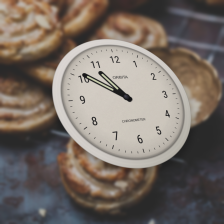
**10:51**
